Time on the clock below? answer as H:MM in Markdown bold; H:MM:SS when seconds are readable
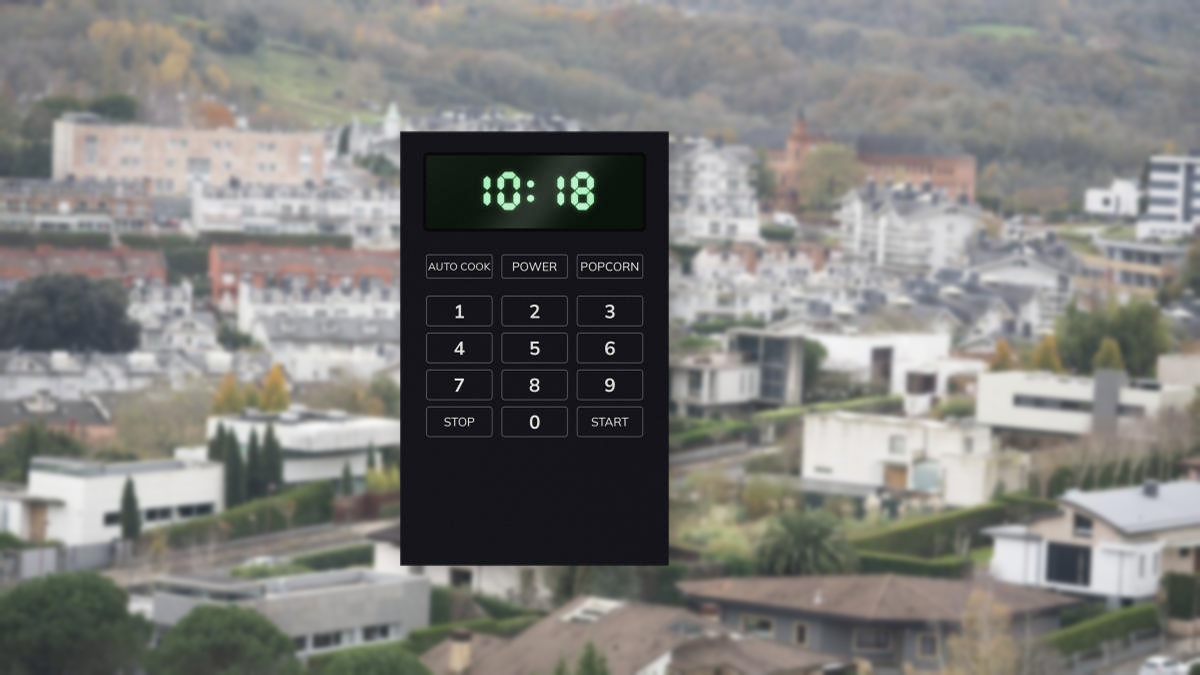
**10:18**
